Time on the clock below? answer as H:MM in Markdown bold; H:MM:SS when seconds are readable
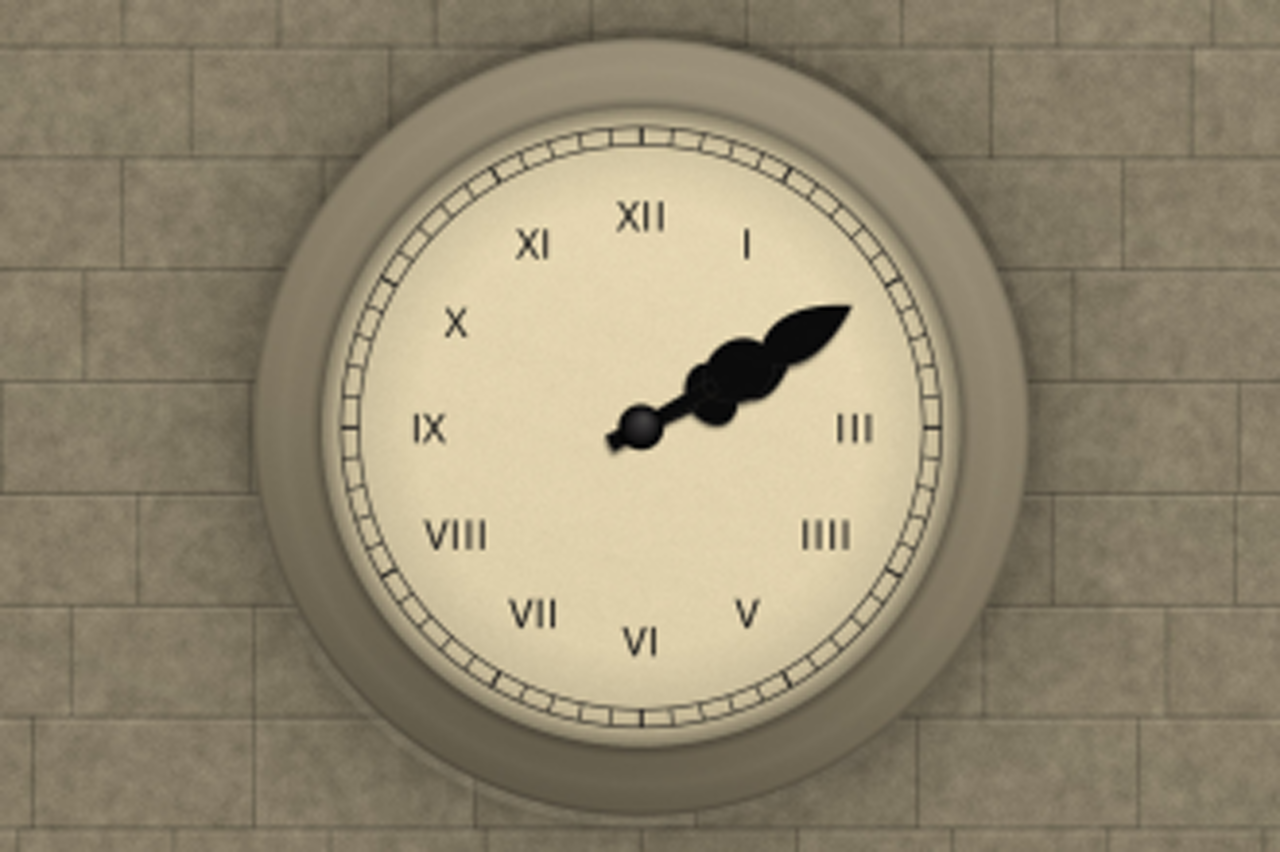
**2:10**
